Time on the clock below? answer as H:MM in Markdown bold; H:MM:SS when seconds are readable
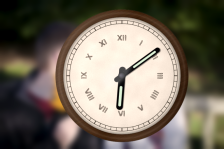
**6:09**
